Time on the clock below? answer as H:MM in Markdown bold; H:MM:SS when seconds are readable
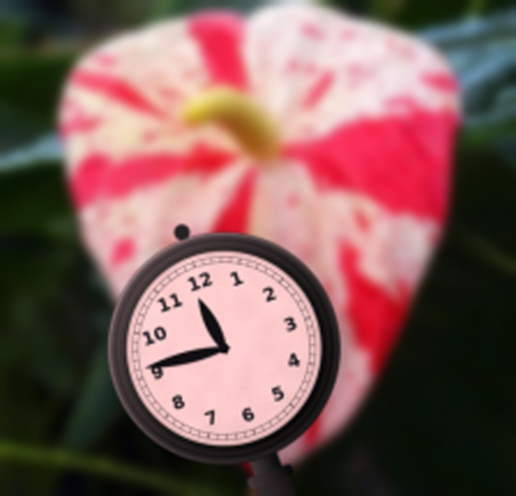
**11:46**
